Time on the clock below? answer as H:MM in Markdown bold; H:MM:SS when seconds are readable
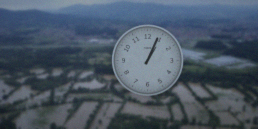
**1:04**
